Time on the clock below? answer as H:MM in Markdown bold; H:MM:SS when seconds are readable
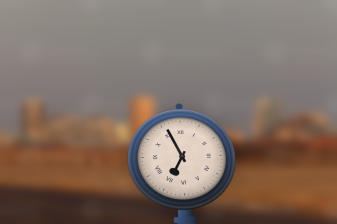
**6:56**
